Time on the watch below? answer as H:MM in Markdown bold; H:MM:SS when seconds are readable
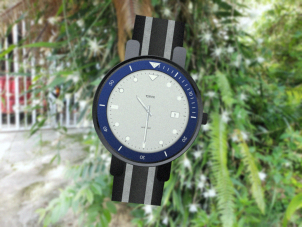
**10:30**
